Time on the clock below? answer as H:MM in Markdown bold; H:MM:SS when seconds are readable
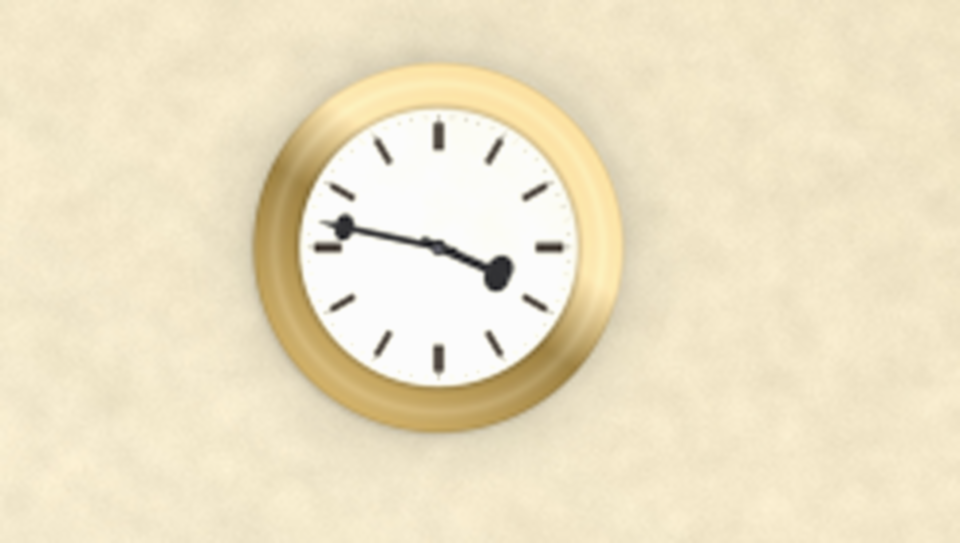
**3:47**
